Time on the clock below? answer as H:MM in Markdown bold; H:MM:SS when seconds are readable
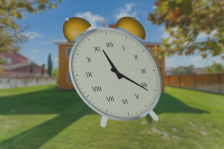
**11:21**
